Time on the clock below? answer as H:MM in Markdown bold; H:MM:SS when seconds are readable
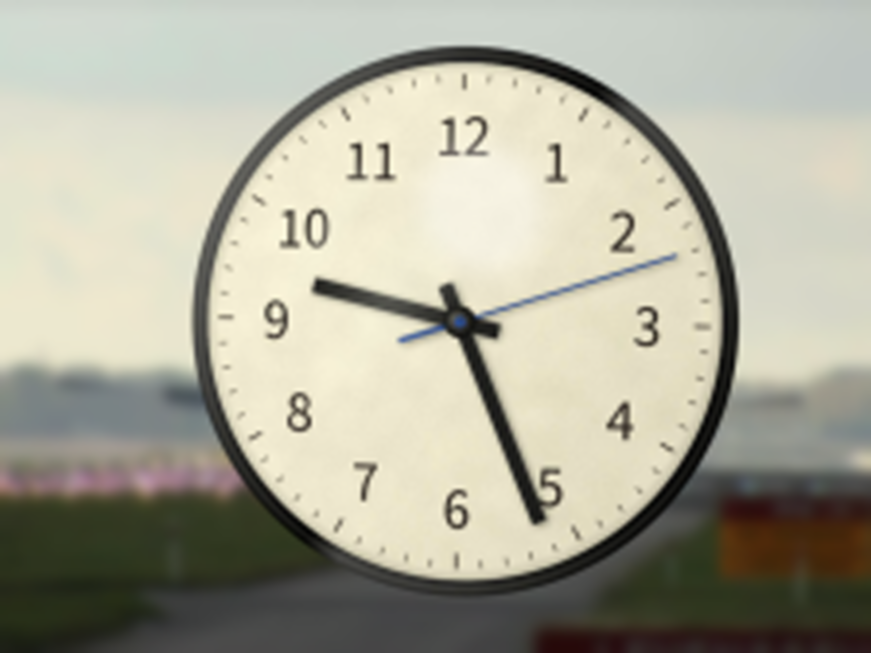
**9:26:12**
